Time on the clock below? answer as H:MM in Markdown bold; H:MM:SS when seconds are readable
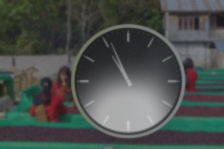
**10:56**
